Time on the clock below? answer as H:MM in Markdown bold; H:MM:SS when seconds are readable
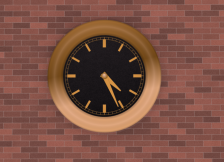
**4:26**
